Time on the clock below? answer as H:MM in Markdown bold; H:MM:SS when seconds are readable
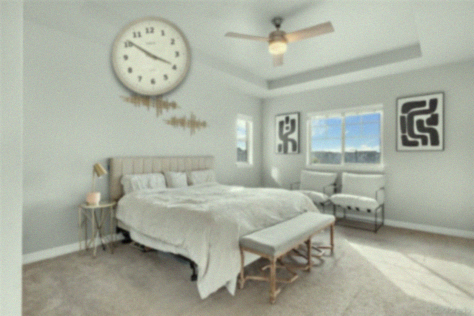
**3:51**
